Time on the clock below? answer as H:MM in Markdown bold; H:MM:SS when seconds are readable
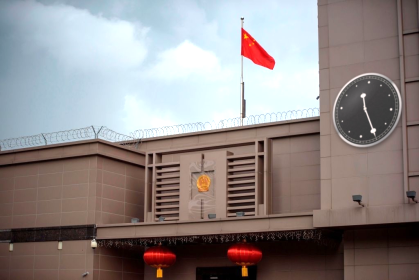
**11:25**
